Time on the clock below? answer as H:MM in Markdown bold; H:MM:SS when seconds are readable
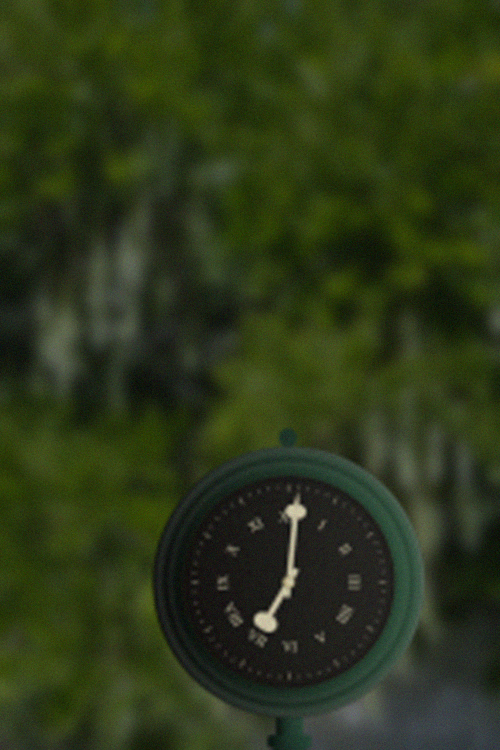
**7:01**
